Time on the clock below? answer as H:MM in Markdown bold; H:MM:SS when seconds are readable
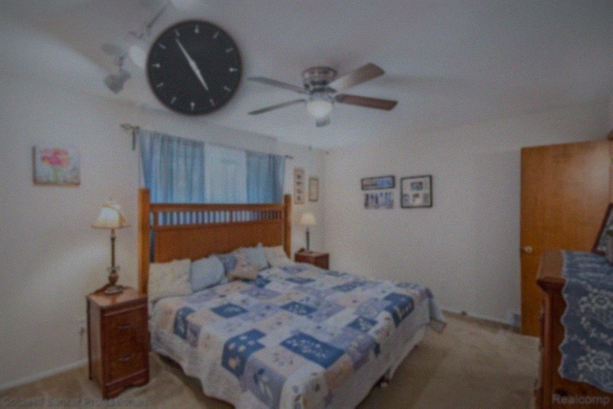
**4:54**
